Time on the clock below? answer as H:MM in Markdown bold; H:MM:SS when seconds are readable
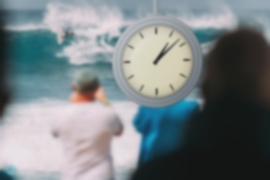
**1:08**
